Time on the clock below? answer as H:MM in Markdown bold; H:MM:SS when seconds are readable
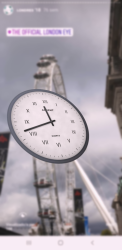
**11:42**
